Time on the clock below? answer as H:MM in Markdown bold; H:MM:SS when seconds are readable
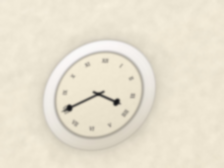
**3:40**
